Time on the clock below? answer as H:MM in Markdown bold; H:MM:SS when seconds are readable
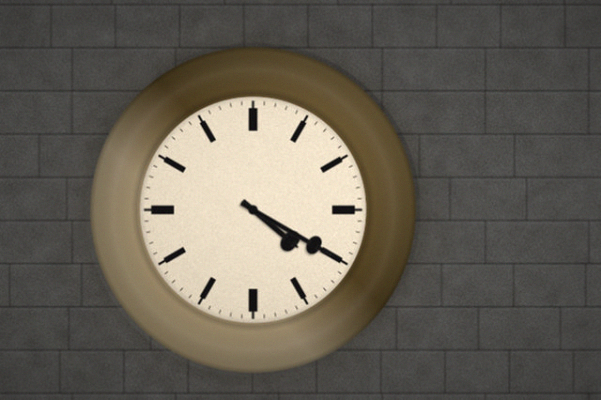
**4:20**
